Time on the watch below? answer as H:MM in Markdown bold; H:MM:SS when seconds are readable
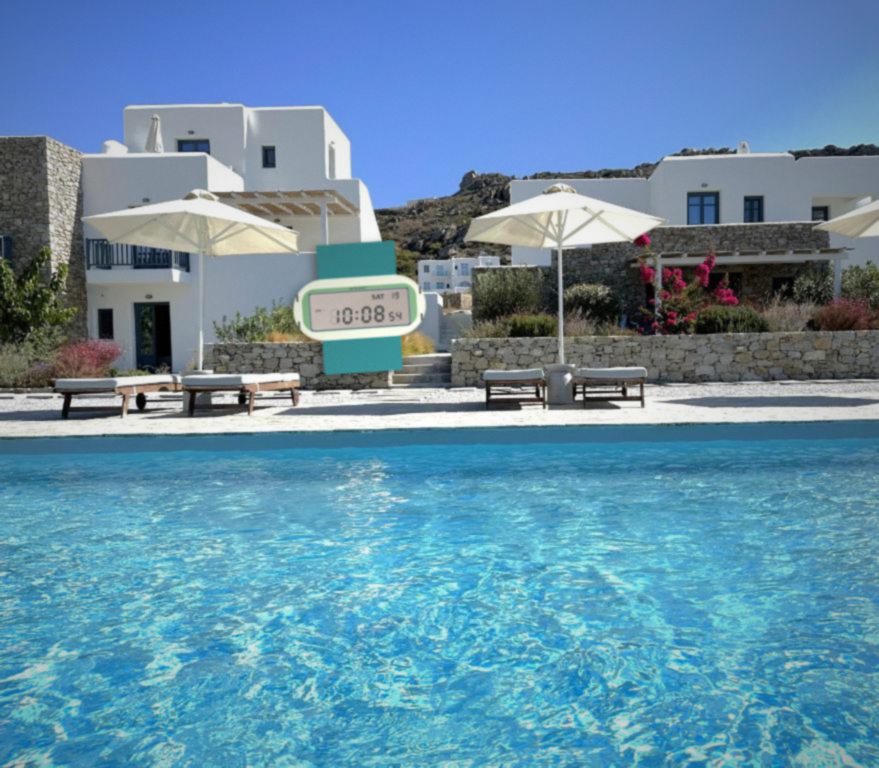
**10:08**
